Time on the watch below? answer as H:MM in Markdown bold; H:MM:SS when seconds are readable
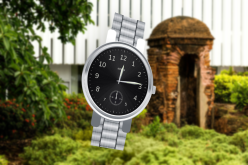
**12:14**
